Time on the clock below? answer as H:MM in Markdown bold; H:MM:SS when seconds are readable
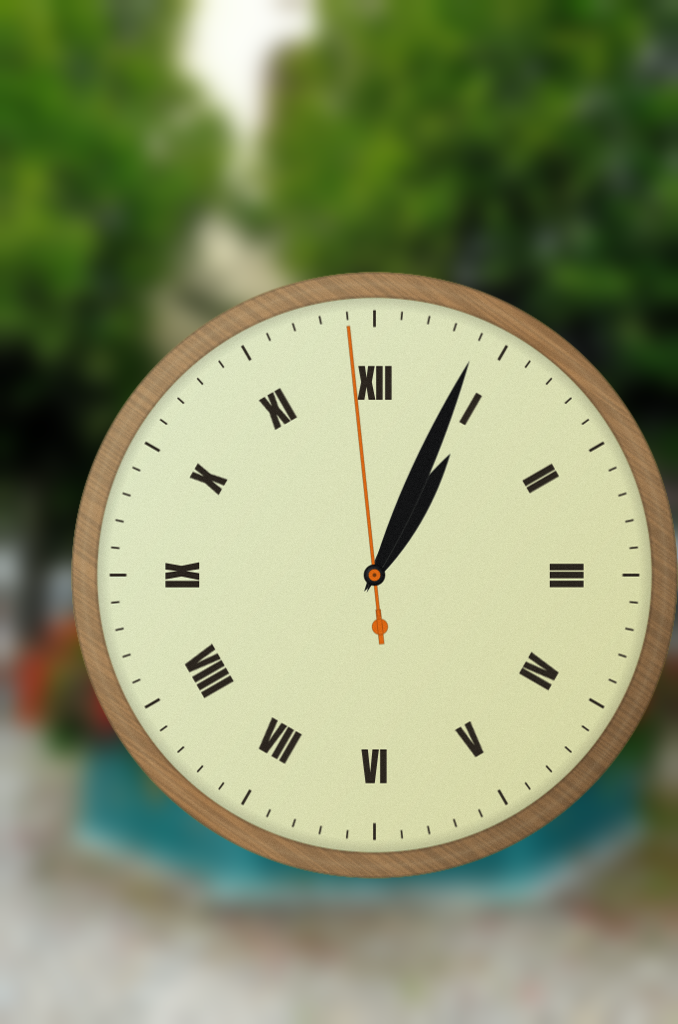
**1:03:59**
